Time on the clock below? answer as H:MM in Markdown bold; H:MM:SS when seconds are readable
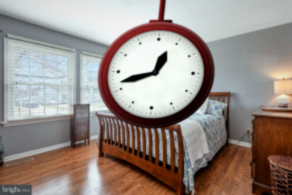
**12:42**
